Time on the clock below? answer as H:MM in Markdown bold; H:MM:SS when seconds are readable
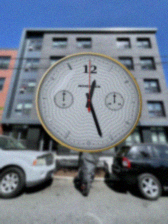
**12:27**
